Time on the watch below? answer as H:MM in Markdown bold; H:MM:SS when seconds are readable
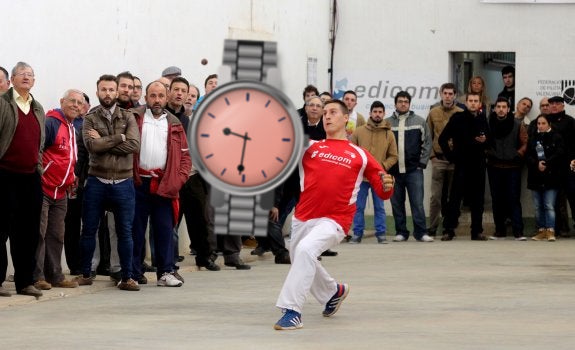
**9:31**
